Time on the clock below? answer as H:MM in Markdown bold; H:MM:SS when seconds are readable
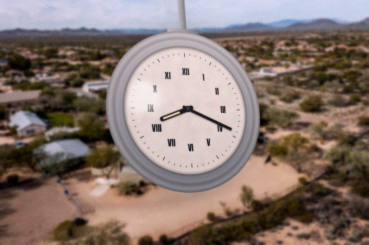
**8:19**
